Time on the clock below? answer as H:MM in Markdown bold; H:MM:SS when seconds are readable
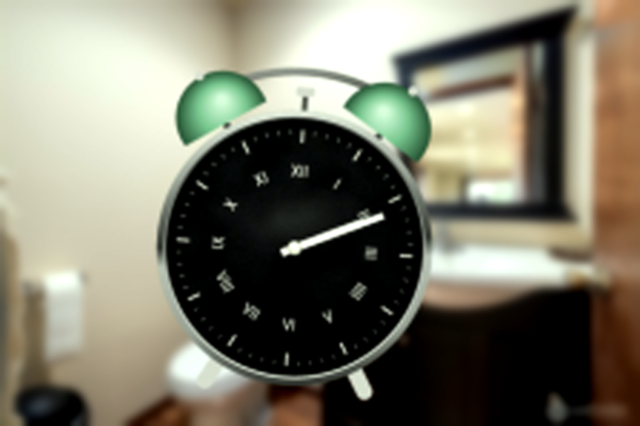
**2:11**
